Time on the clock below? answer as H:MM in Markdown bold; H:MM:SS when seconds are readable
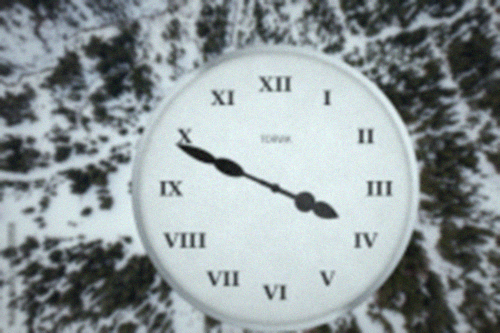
**3:49**
